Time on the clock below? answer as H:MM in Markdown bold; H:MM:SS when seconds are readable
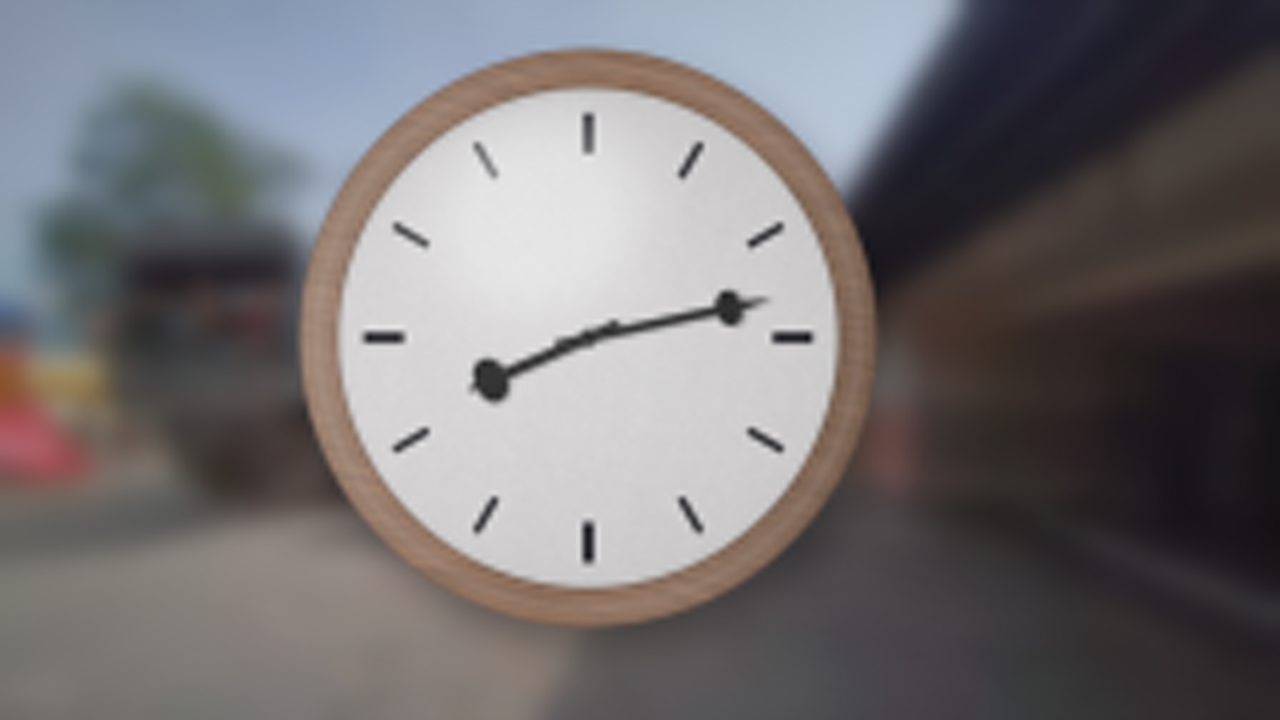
**8:13**
